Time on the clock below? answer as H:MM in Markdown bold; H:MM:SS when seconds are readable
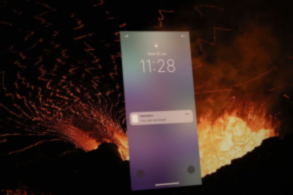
**11:28**
